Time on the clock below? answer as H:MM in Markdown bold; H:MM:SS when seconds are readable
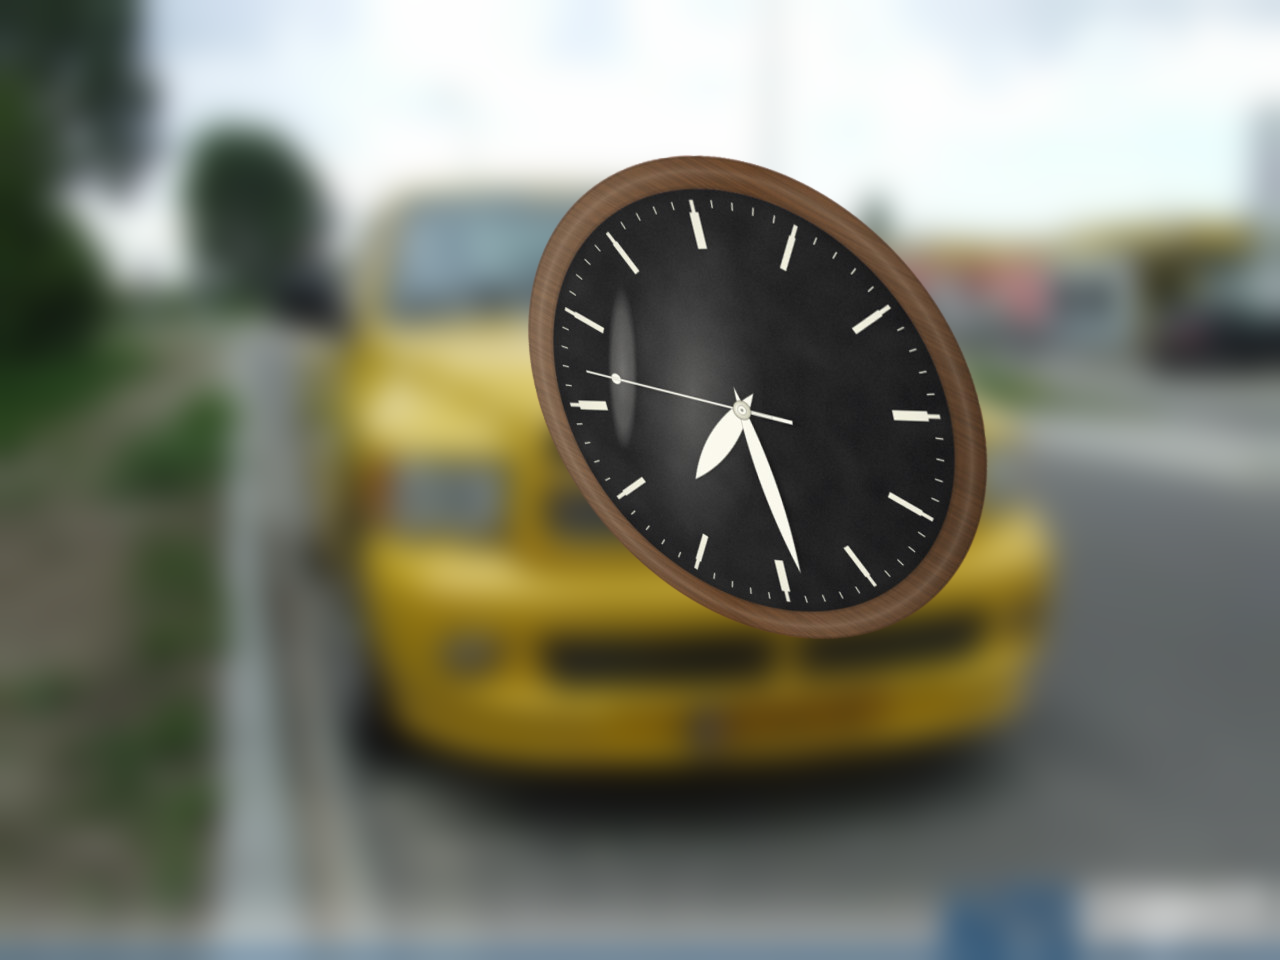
**7:28:47**
